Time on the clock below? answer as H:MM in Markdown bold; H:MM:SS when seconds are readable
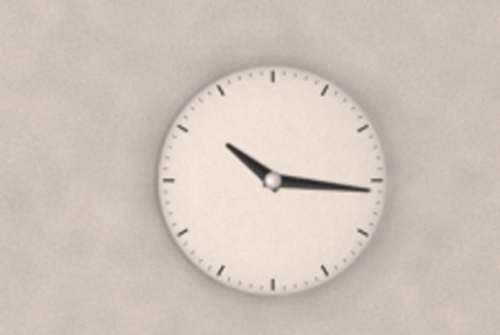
**10:16**
